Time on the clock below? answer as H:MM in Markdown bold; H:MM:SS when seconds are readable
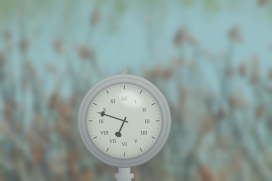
**6:48**
